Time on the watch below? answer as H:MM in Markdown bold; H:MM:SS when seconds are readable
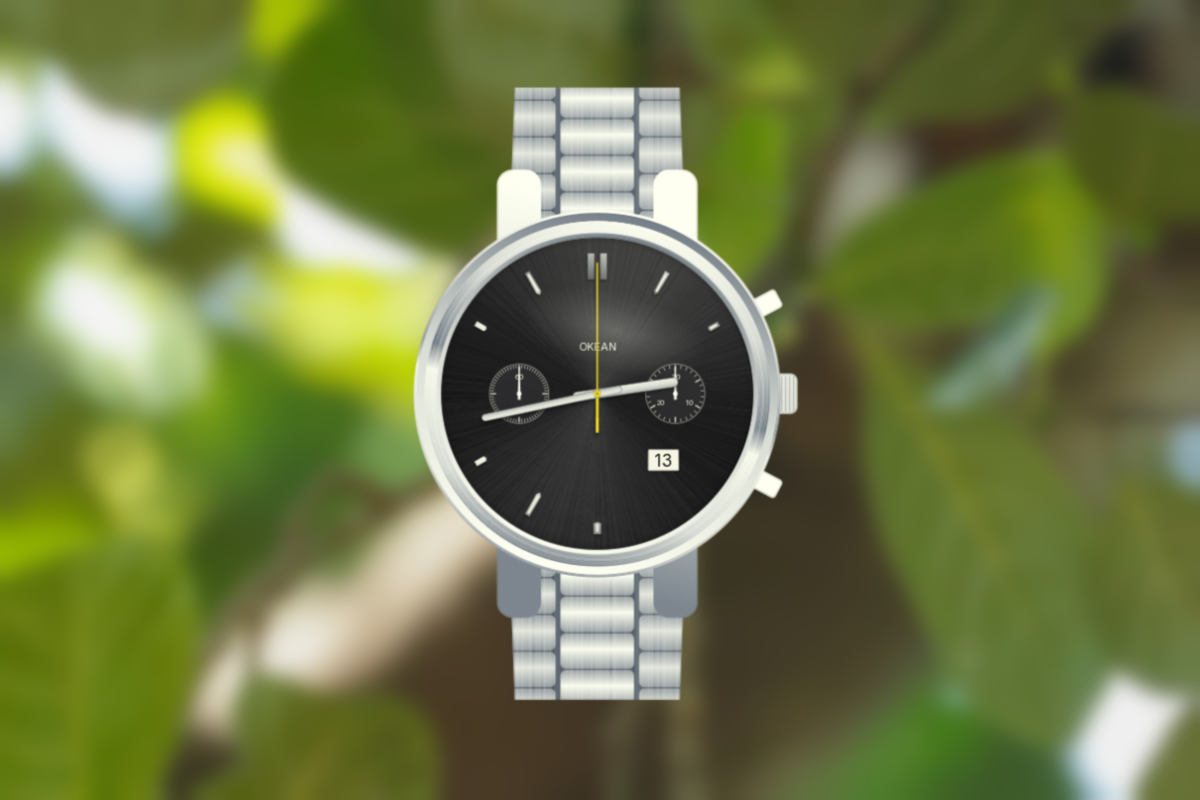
**2:43**
